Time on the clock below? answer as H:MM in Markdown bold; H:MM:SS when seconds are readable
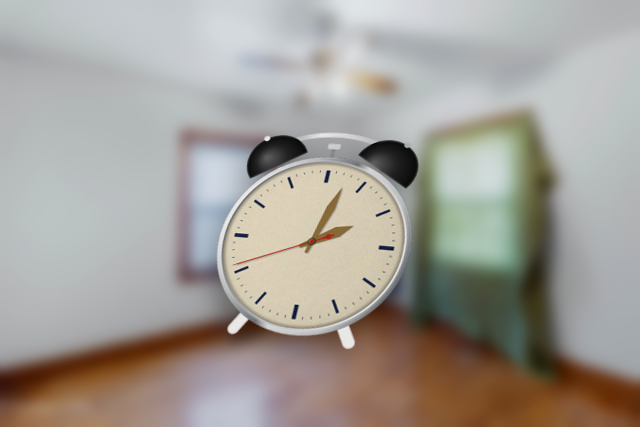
**2:02:41**
